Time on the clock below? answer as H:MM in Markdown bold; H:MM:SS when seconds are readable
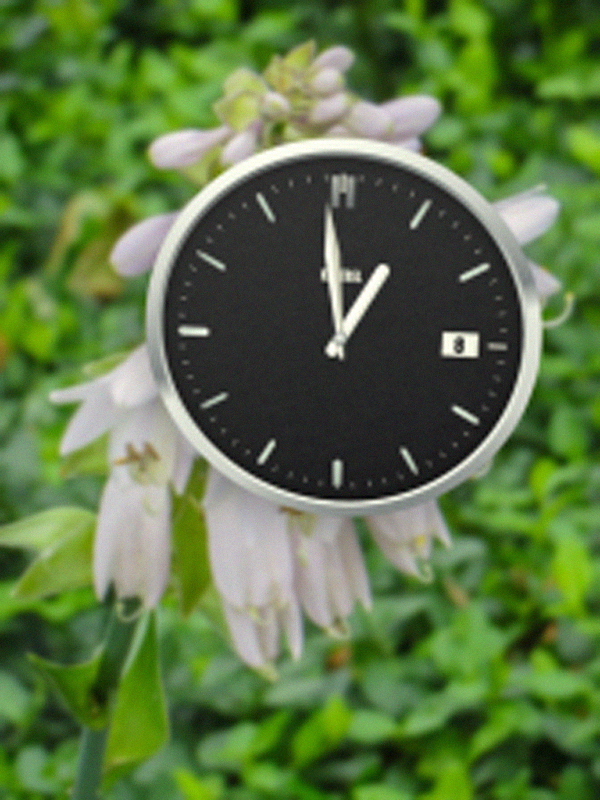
**12:59**
